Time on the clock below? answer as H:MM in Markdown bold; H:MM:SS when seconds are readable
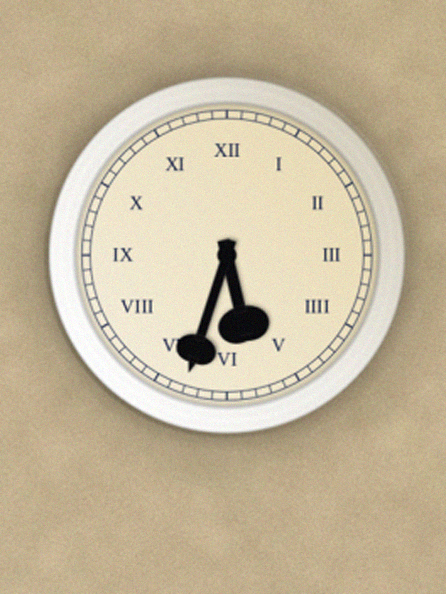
**5:33**
